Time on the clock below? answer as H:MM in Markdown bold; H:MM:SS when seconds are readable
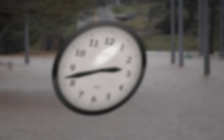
**2:42**
